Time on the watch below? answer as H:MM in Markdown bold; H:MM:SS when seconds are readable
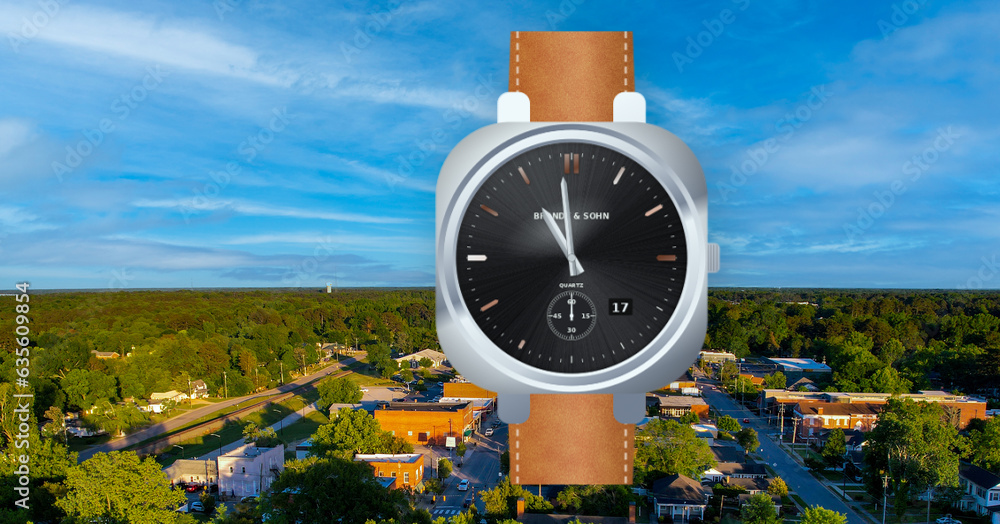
**10:59**
